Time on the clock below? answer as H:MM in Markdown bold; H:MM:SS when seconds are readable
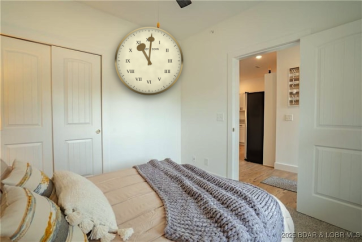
**11:01**
